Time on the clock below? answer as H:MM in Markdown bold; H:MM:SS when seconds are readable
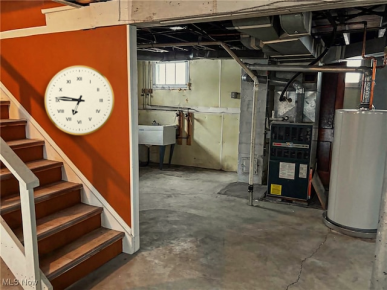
**6:46**
